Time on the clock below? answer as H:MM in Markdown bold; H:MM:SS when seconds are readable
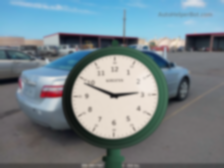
**2:49**
